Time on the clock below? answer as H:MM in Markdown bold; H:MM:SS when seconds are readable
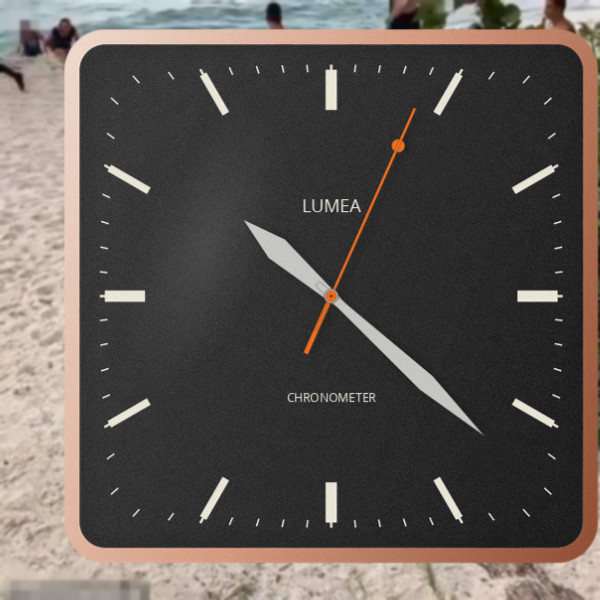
**10:22:04**
